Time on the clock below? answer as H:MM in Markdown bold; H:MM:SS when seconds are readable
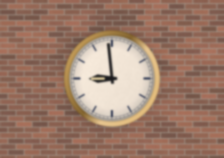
**8:59**
